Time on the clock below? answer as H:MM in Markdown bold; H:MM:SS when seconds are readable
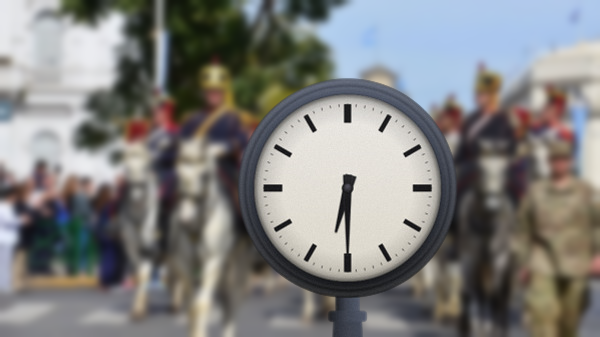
**6:30**
